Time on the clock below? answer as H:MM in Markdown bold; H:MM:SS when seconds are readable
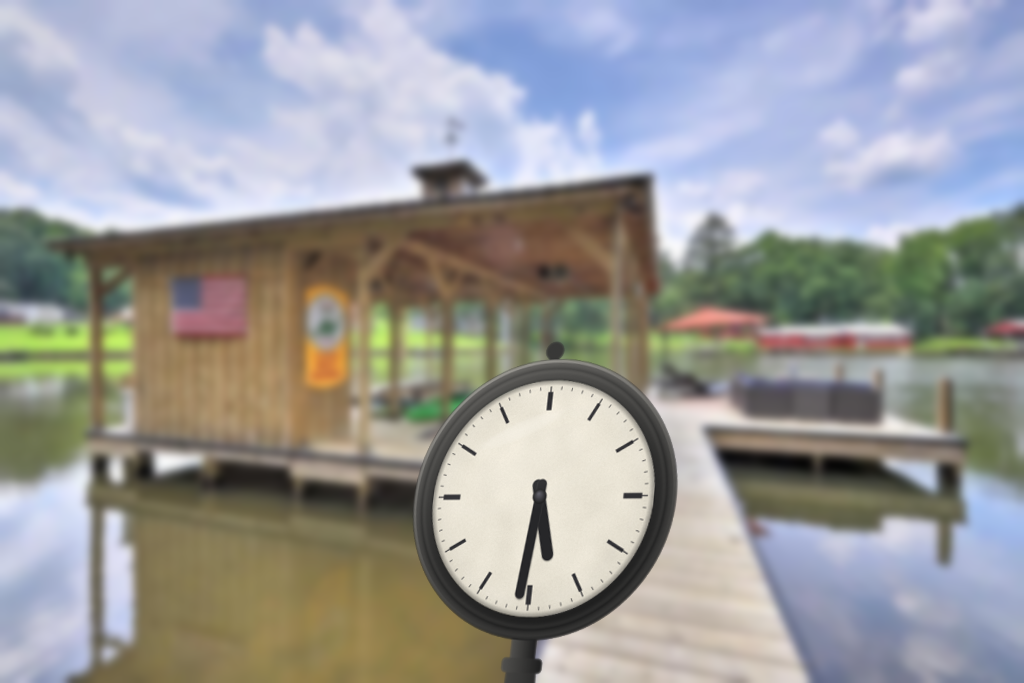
**5:31**
